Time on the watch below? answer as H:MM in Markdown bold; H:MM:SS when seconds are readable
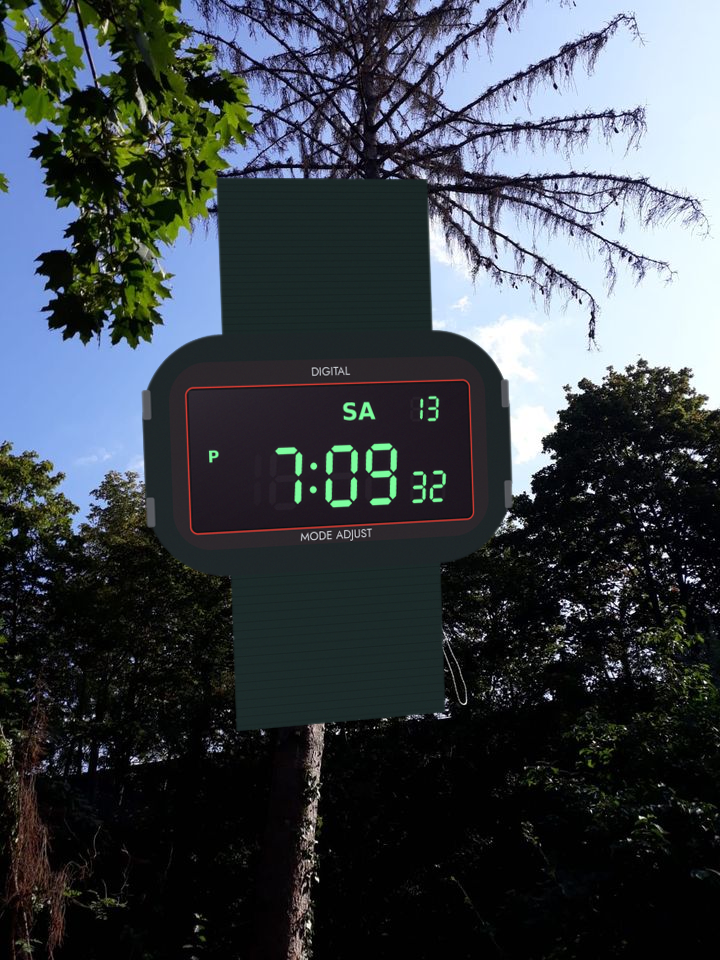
**7:09:32**
